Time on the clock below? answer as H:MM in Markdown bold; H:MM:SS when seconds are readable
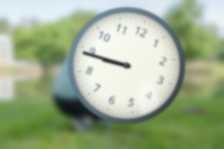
**8:44**
